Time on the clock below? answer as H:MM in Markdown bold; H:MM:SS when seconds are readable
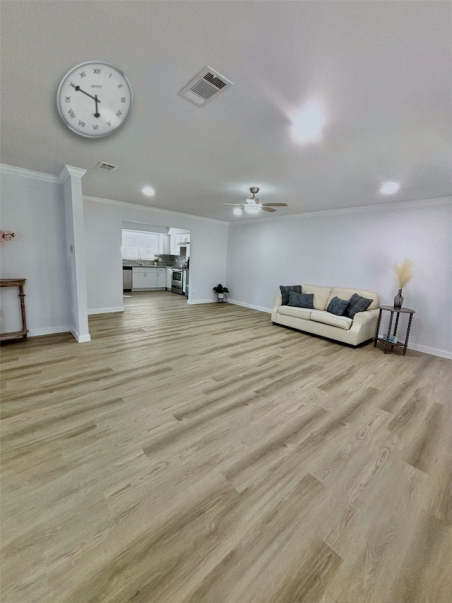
**5:50**
